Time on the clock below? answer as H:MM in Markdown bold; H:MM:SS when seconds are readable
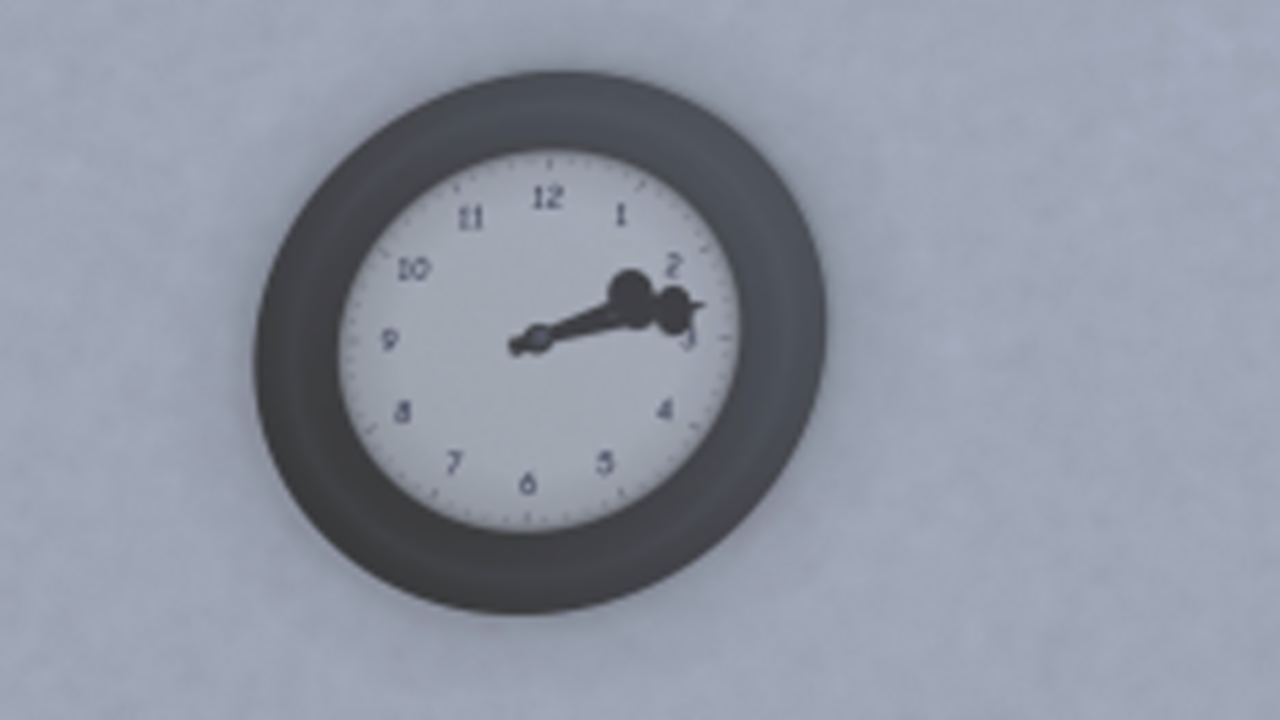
**2:13**
